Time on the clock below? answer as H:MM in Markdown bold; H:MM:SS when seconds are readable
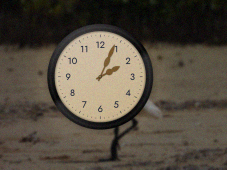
**2:04**
